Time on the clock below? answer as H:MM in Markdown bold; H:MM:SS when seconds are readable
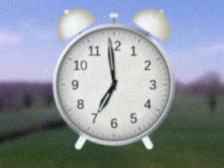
**6:59**
